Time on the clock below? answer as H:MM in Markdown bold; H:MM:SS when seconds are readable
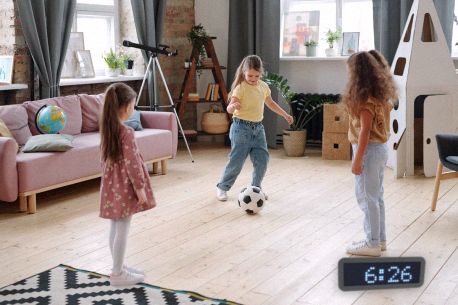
**6:26**
